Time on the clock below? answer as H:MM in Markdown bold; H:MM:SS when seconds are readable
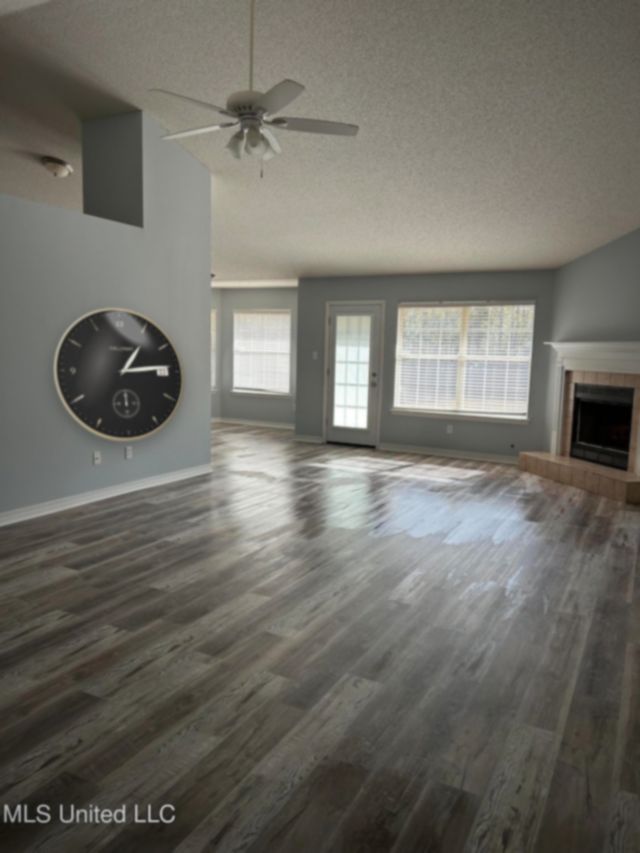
**1:14**
